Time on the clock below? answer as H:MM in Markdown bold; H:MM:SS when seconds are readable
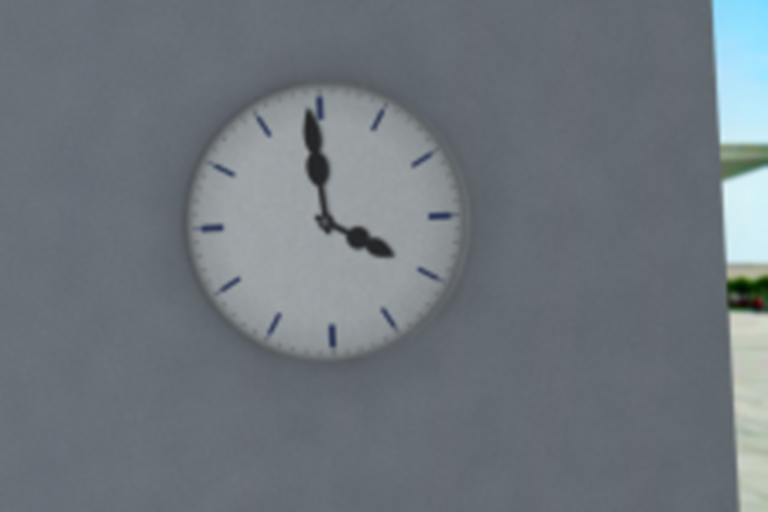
**3:59**
